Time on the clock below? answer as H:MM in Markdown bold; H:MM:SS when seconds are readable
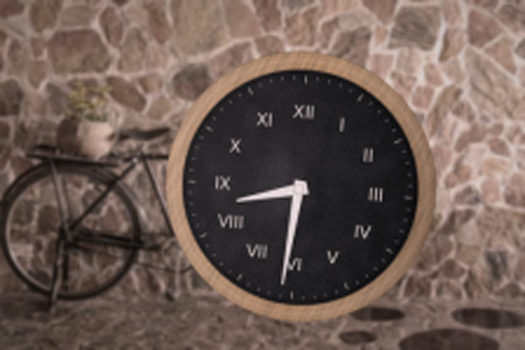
**8:31**
